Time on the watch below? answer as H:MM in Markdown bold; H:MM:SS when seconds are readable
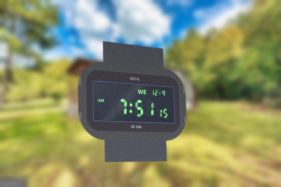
**7:51:15**
